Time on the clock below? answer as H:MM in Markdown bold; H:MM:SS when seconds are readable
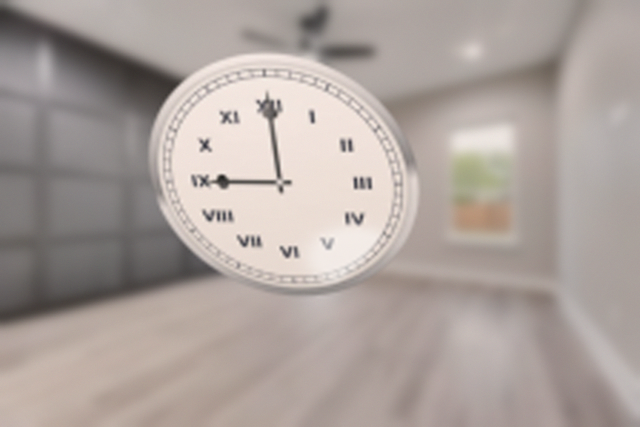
**9:00**
